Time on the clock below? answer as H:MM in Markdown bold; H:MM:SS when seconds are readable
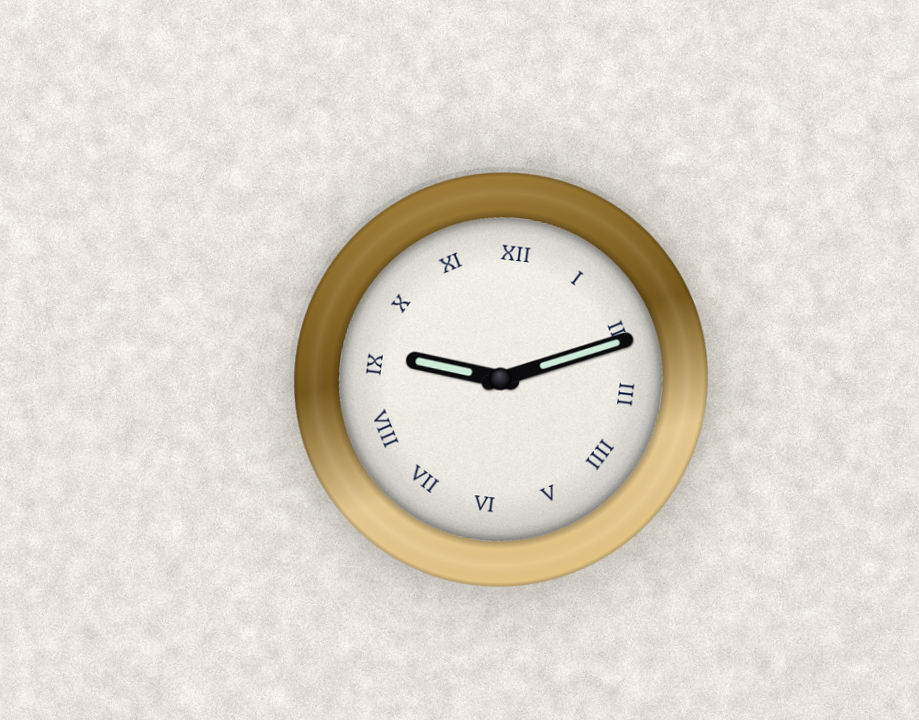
**9:11**
